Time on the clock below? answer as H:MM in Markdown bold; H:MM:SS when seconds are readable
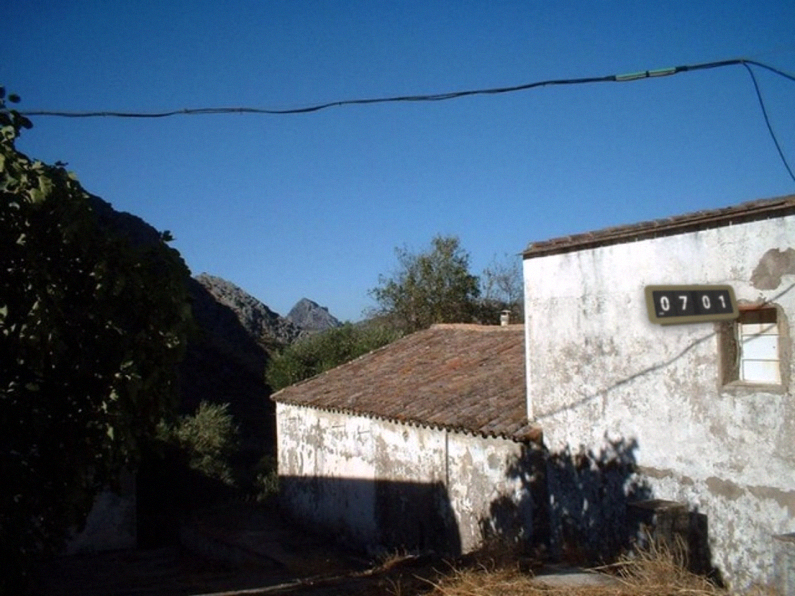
**7:01**
